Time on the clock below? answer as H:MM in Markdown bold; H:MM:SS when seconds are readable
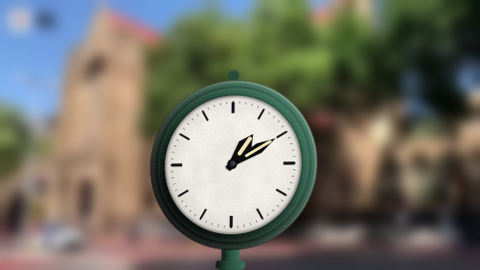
**1:10**
